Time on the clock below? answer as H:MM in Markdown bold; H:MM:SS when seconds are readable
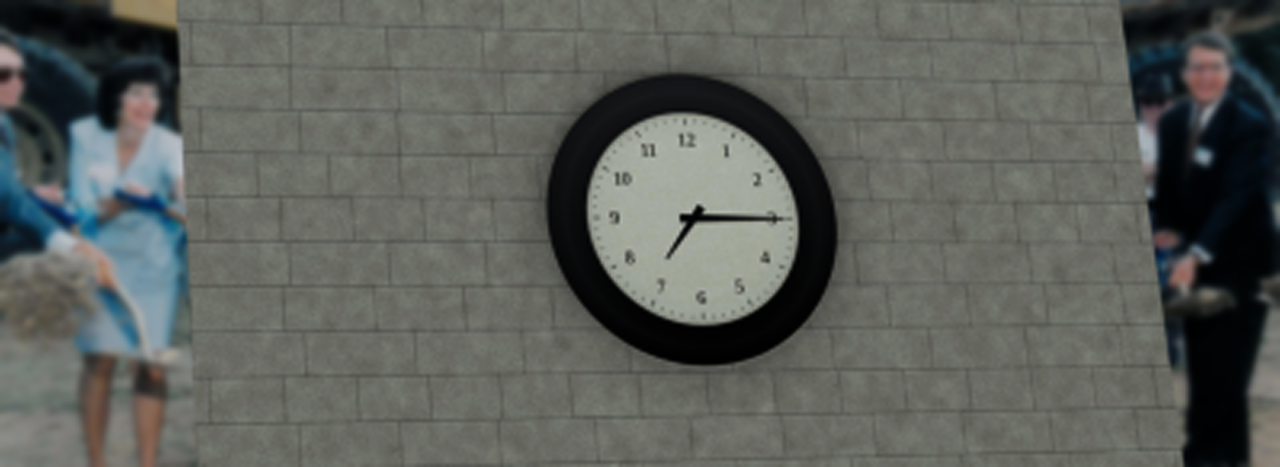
**7:15**
